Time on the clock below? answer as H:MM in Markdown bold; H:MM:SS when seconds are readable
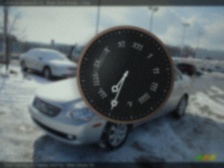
**6:30**
